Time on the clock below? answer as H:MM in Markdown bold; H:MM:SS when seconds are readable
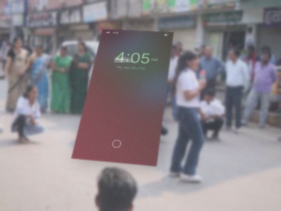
**4:05**
